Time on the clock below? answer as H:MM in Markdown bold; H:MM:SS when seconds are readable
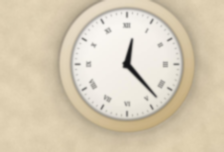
**12:23**
